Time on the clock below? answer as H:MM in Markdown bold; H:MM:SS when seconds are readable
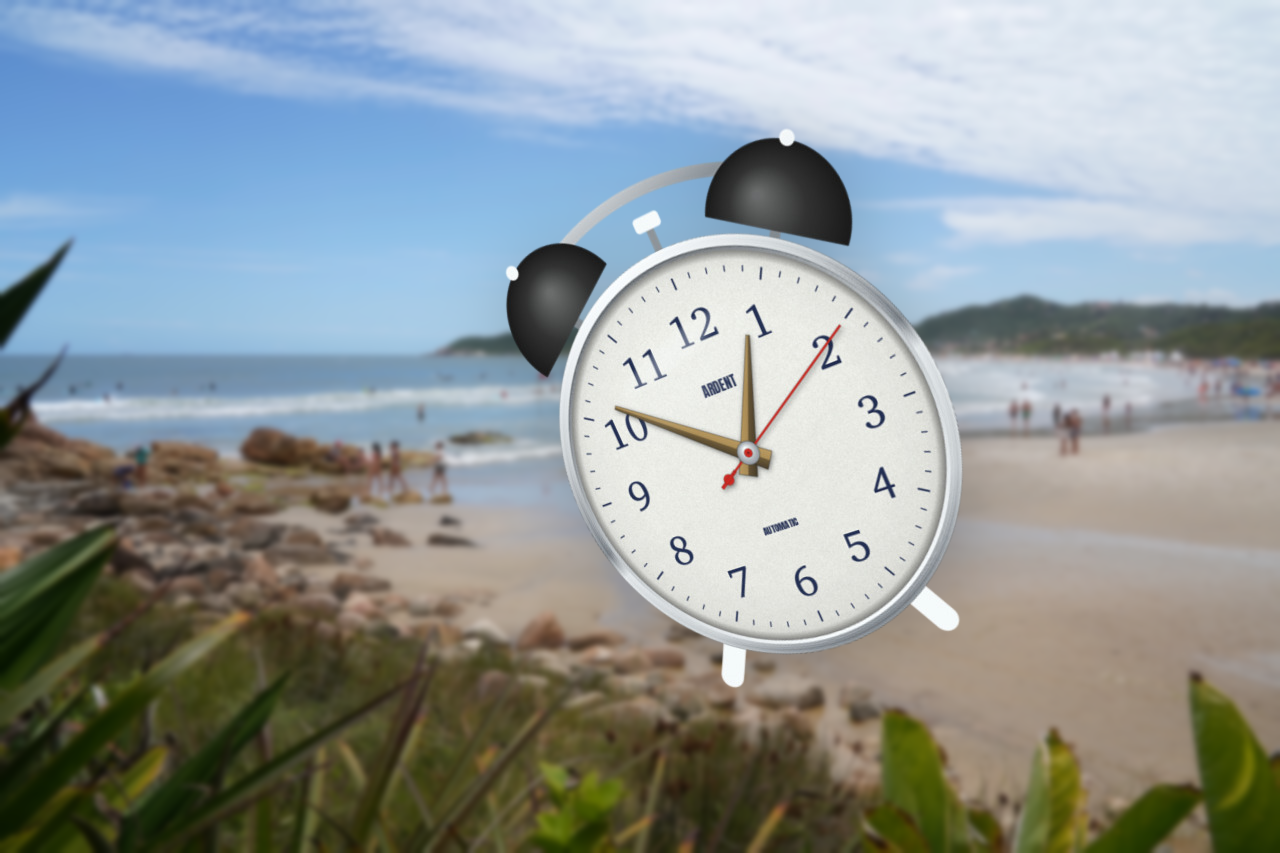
**12:51:10**
